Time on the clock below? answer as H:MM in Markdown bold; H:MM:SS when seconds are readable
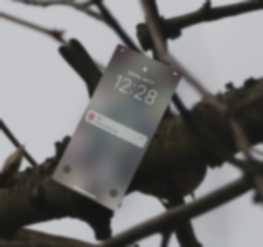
**12:28**
